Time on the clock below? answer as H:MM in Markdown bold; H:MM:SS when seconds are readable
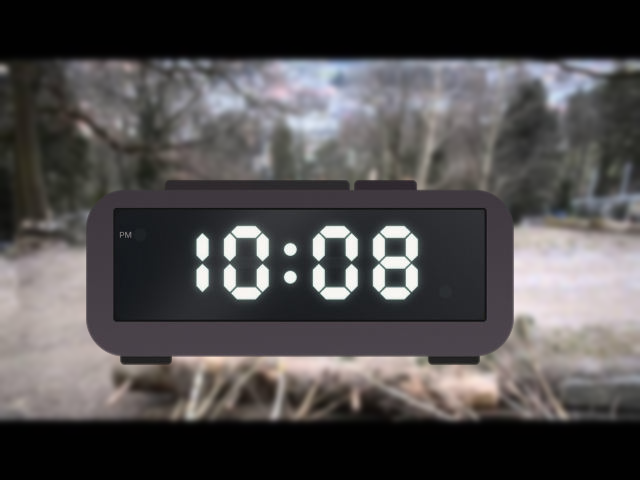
**10:08**
